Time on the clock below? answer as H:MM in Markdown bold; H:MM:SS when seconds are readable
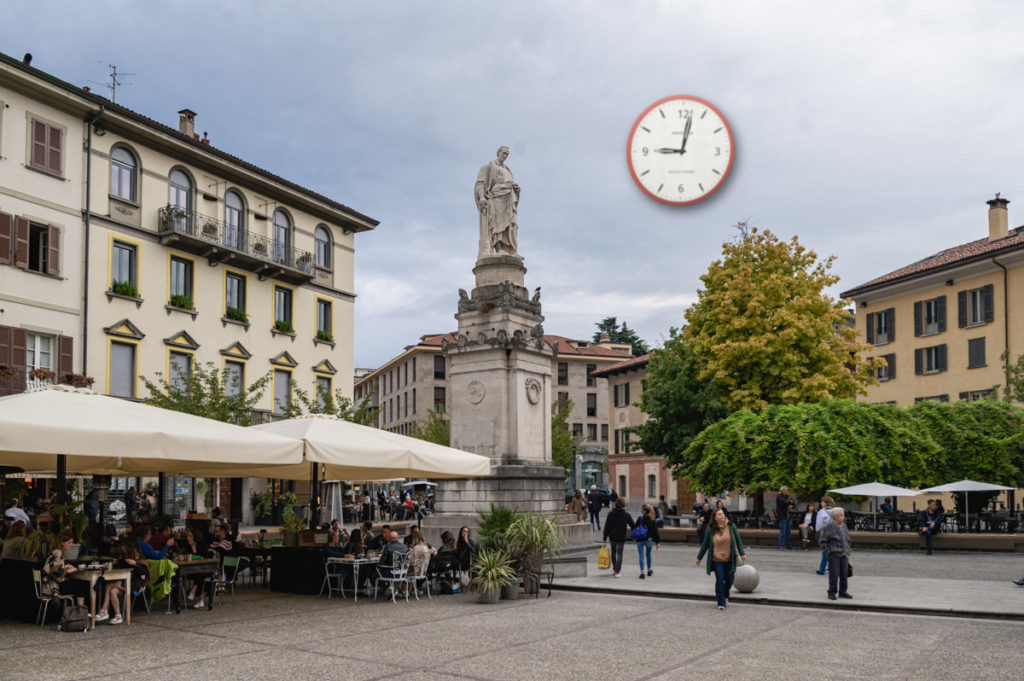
**9:02**
